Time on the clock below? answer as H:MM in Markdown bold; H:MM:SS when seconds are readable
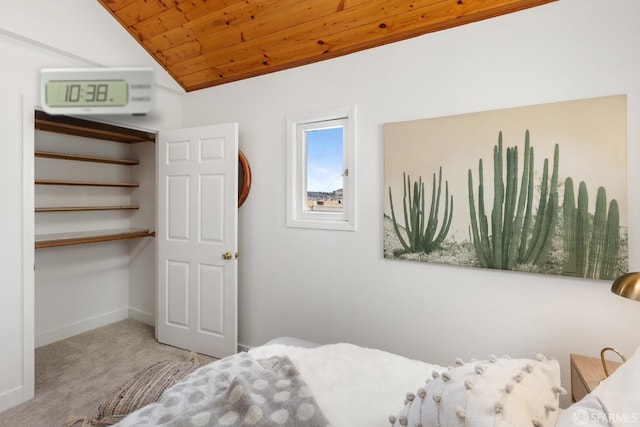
**10:38**
